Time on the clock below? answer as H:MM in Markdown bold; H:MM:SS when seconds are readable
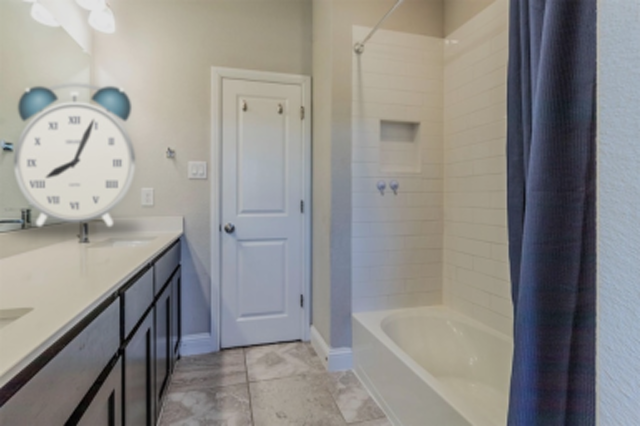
**8:04**
